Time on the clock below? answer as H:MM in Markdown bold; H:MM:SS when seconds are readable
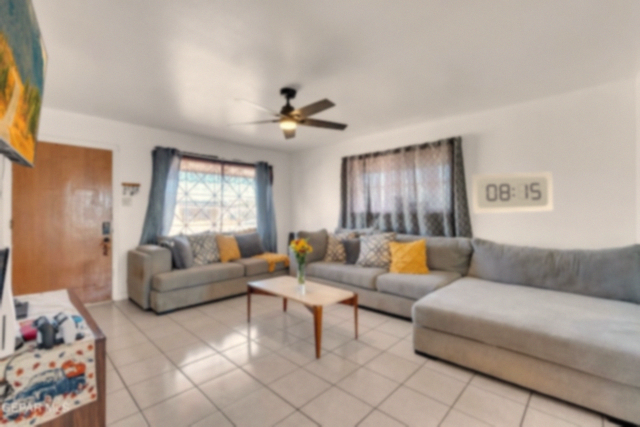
**8:15**
